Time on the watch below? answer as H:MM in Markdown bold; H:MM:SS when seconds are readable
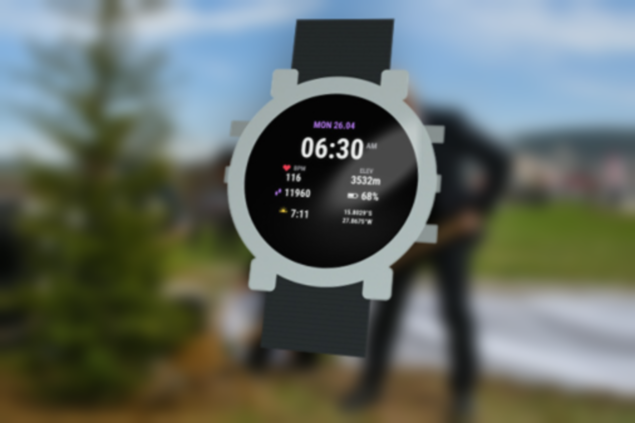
**6:30**
